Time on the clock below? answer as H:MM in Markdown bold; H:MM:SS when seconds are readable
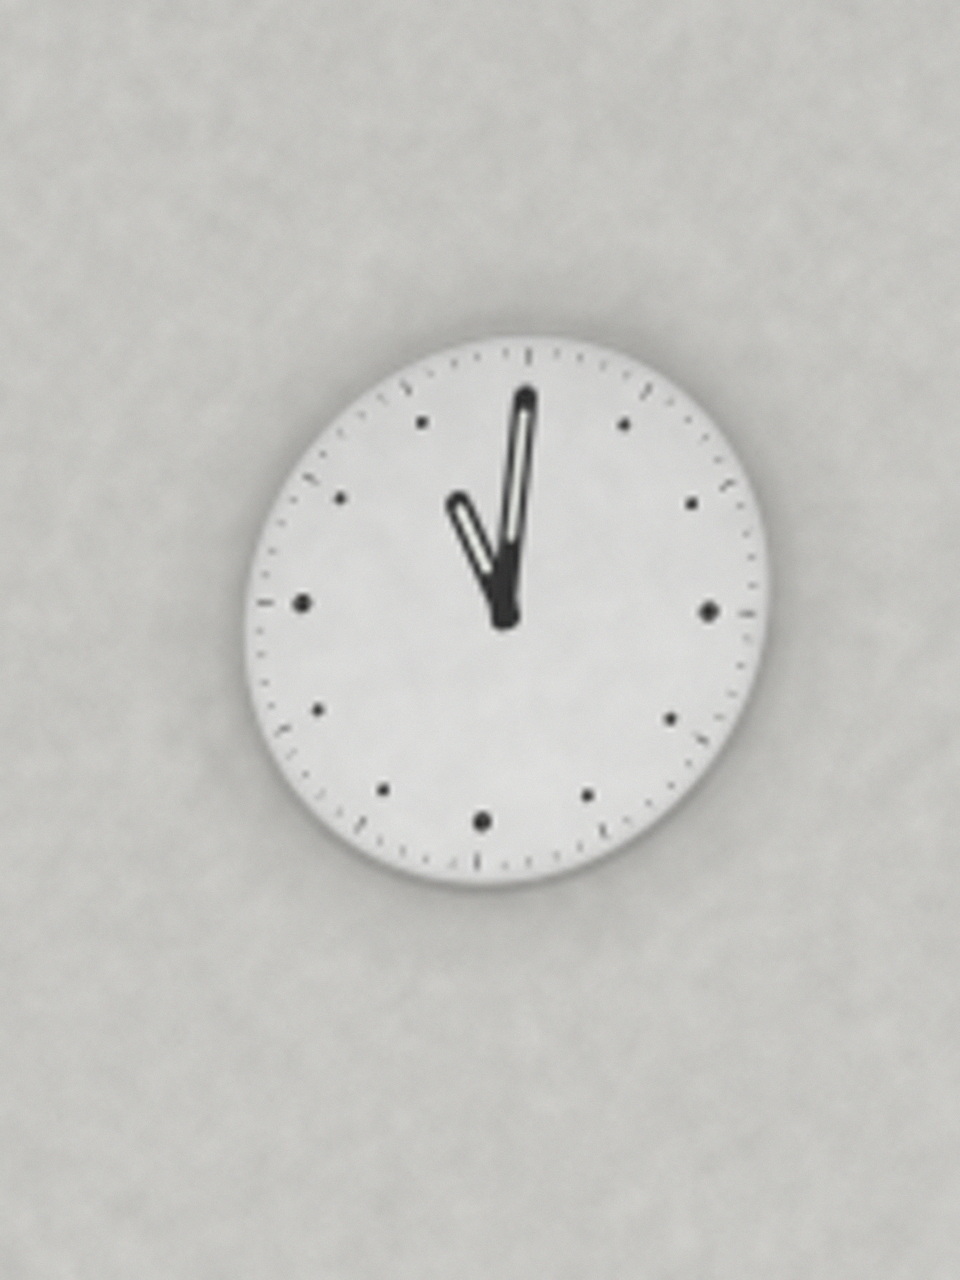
**11:00**
